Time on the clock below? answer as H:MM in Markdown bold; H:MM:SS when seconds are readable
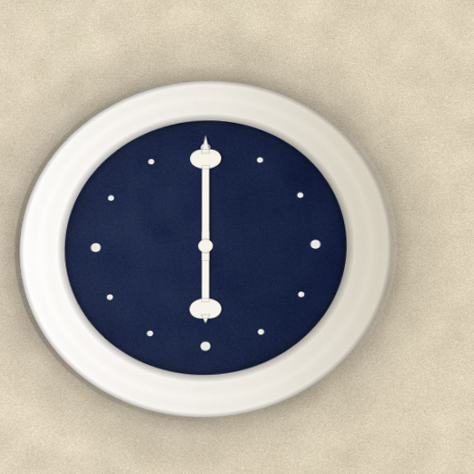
**6:00**
